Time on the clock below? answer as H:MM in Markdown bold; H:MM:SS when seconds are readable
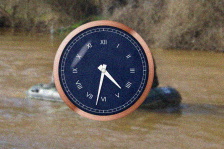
**4:32**
